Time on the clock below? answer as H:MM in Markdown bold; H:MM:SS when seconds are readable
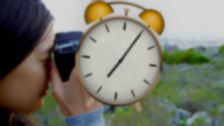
**7:05**
